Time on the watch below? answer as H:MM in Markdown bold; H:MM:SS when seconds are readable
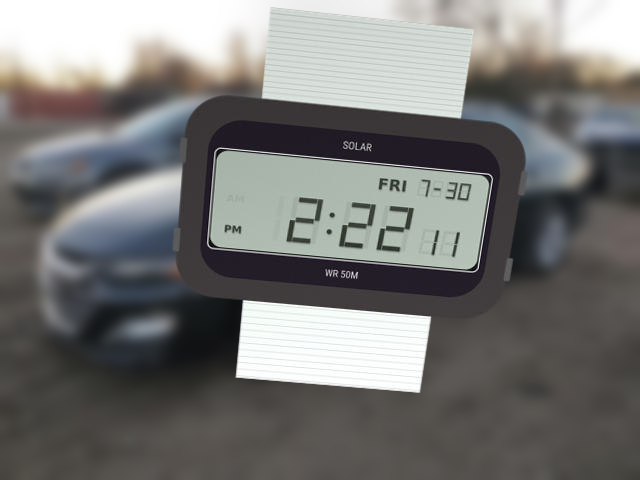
**2:22:11**
